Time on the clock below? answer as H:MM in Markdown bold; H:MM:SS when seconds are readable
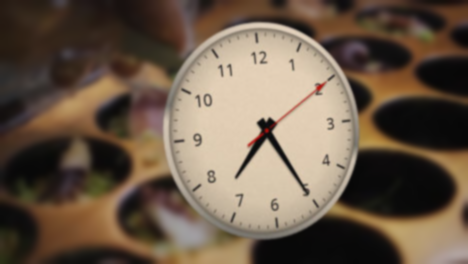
**7:25:10**
